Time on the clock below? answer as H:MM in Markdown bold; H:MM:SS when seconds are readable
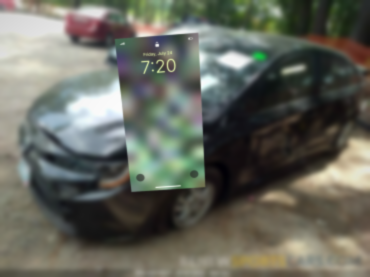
**7:20**
